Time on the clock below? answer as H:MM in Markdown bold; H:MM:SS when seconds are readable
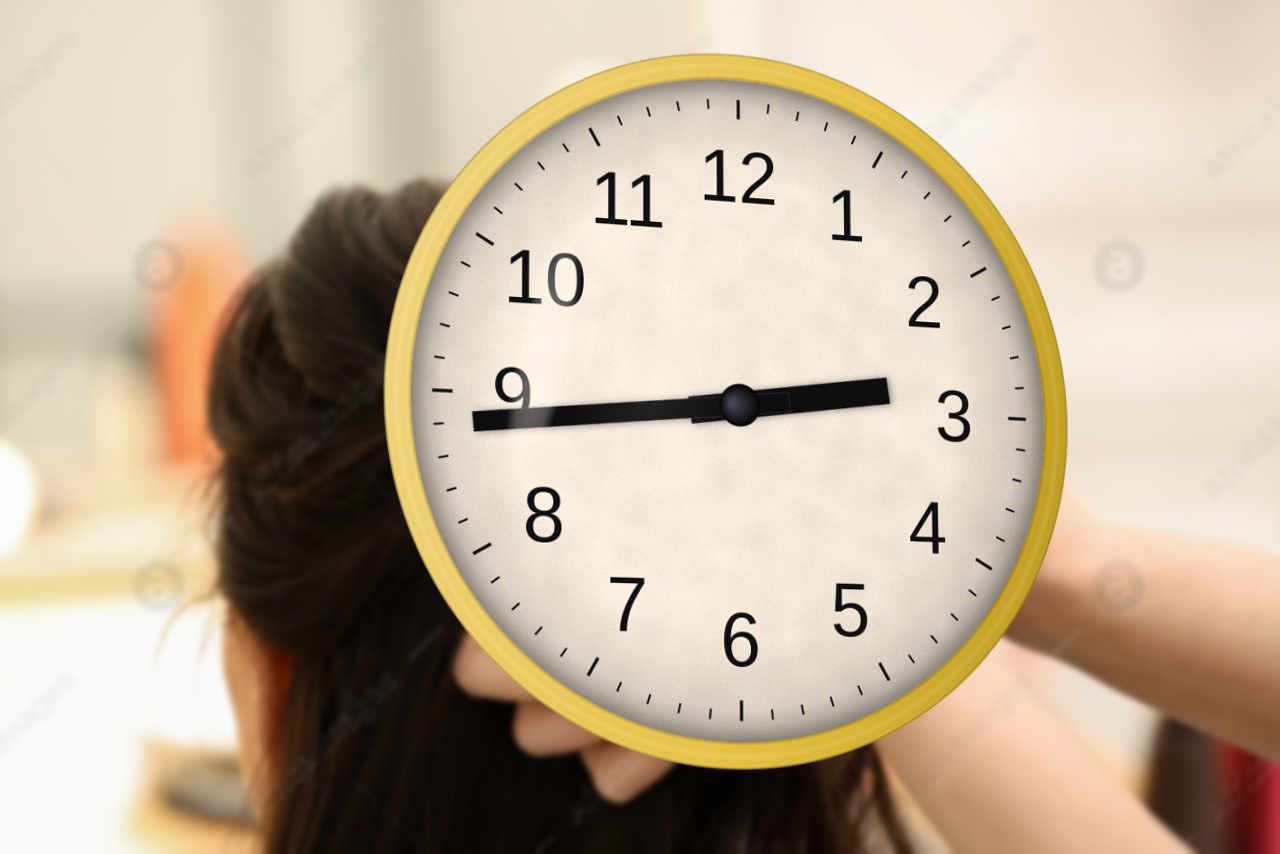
**2:44**
